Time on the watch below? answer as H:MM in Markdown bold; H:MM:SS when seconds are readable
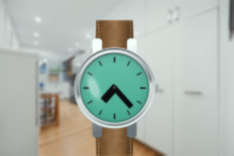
**7:23**
